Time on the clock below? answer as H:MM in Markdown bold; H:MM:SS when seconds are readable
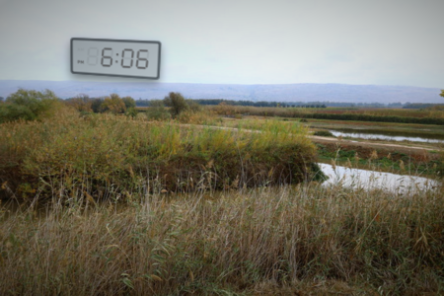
**6:06**
